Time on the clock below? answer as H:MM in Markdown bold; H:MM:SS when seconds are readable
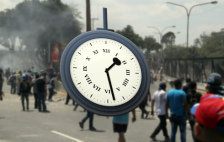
**1:28**
